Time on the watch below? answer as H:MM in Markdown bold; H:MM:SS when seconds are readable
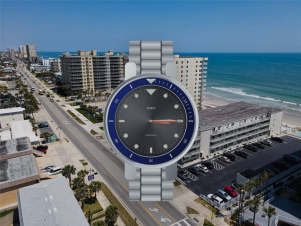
**3:15**
